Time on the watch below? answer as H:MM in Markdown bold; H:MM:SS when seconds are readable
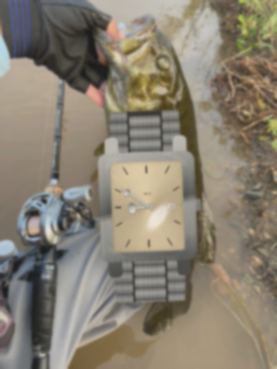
**8:51**
